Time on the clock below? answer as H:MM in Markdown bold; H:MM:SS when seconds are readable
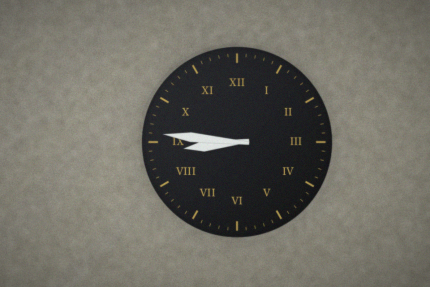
**8:46**
